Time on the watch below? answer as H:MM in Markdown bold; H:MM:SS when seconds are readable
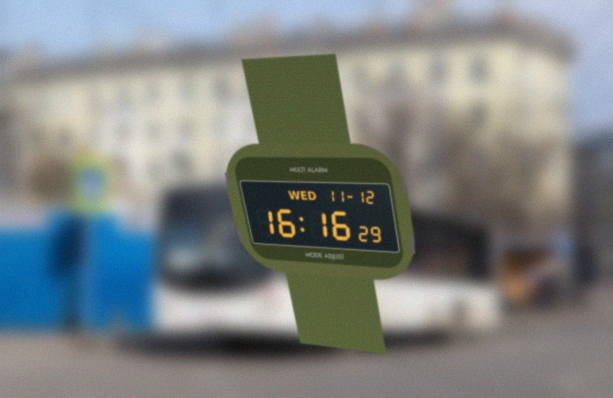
**16:16:29**
